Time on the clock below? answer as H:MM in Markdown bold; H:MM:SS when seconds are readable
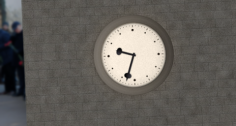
**9:33**
